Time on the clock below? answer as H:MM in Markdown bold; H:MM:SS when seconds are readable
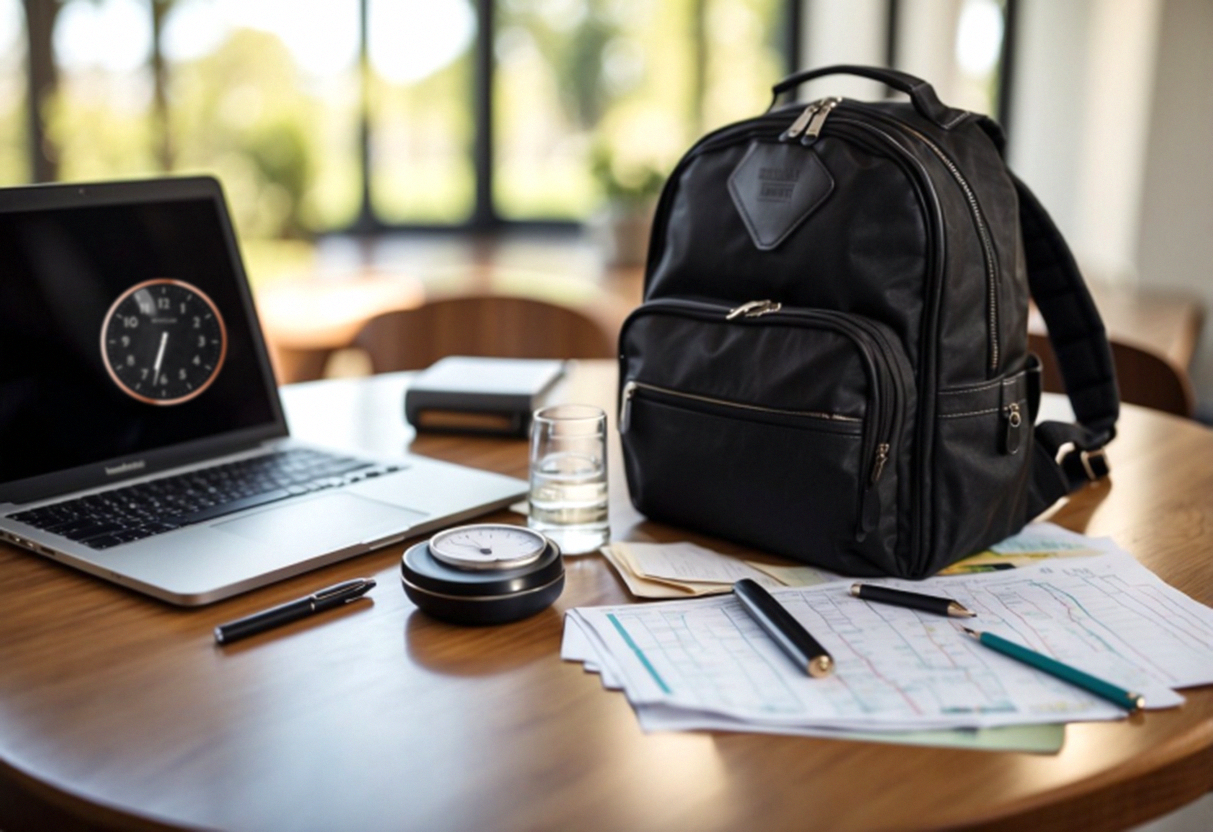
**6:32**
